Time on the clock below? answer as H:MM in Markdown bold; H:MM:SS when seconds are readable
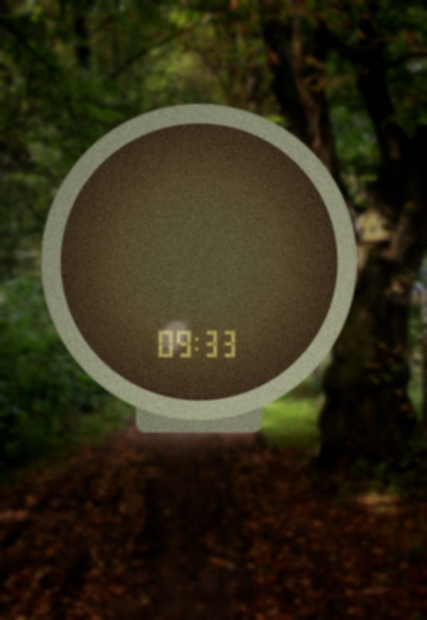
**9:33**
